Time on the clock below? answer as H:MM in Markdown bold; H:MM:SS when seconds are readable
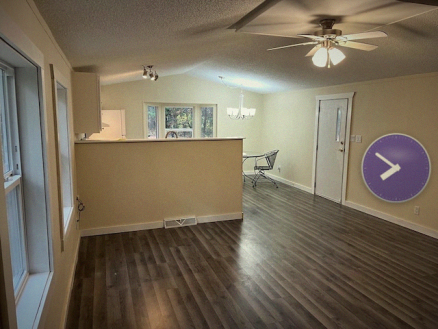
**7:51**
